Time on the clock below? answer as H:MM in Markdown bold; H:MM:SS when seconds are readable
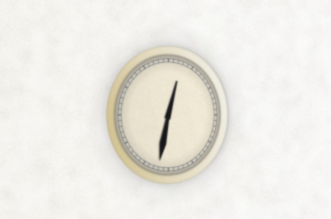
**12:32**
